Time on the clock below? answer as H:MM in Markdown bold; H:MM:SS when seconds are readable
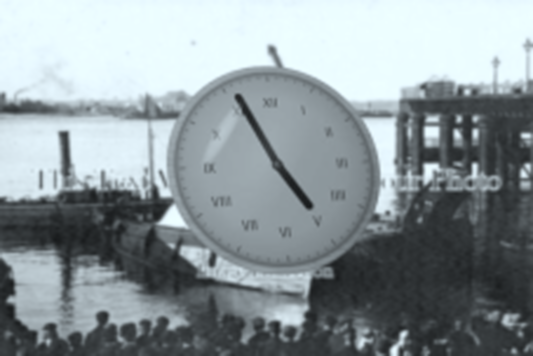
**4:56**
